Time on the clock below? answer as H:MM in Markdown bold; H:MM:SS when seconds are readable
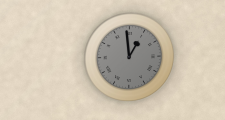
**12:59**
